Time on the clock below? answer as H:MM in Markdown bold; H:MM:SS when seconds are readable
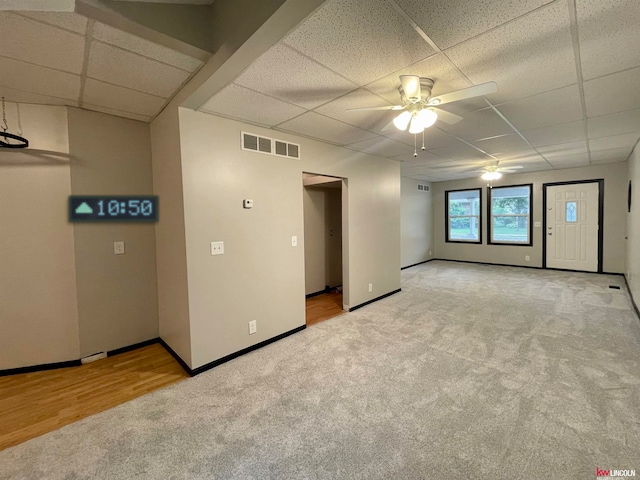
**10:50**
